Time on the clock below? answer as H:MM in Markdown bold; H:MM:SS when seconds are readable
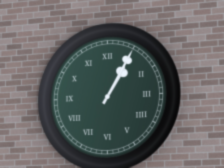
**1:05**
